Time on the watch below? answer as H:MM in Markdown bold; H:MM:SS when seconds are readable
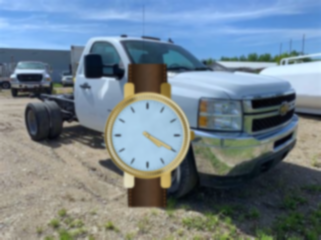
**4:20**
